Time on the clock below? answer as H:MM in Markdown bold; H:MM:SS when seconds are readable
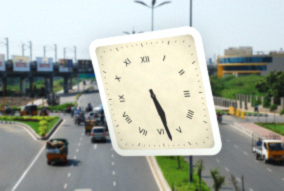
**5:28**
